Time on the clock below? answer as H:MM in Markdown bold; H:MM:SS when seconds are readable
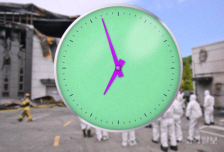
**6:57**
